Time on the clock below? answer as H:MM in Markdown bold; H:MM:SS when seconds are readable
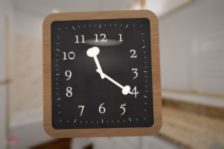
**11:21**
